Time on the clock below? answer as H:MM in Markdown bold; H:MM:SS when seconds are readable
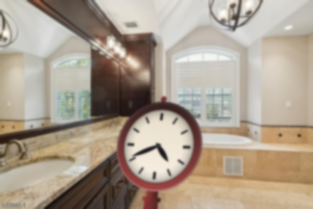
**4:41**
